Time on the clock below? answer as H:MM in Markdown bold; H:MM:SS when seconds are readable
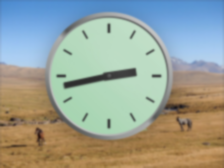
**2:43**
